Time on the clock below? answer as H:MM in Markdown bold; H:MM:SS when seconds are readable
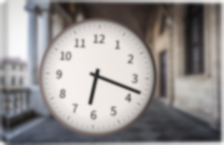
**6:18**
